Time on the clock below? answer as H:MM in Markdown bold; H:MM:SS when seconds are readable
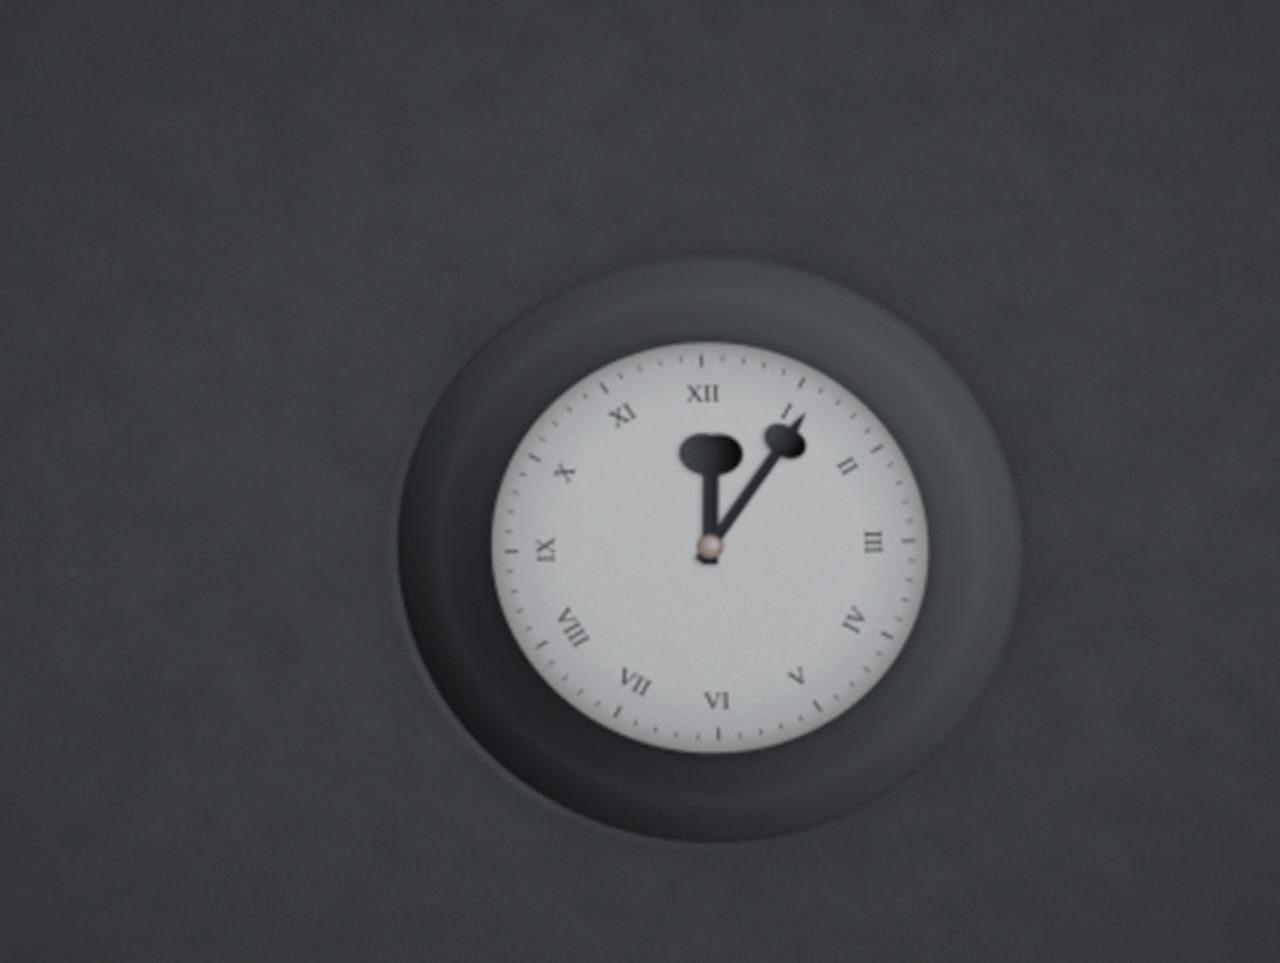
**12:06**
